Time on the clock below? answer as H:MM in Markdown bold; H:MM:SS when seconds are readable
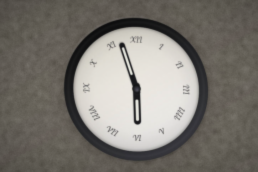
**5:57**
